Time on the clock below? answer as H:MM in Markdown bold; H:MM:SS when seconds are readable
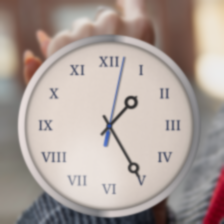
**1:25:02**
